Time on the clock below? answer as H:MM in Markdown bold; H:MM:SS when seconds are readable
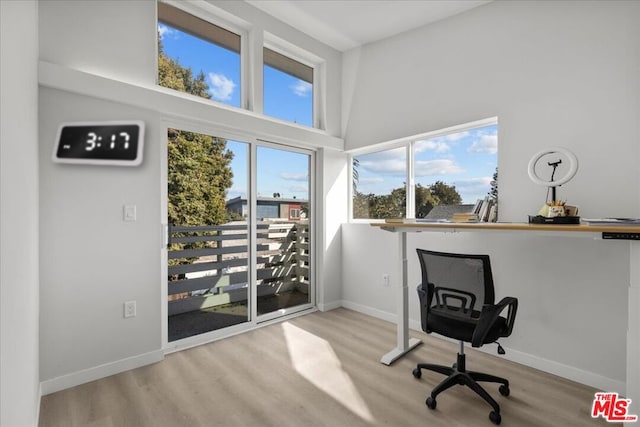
**3:17**
